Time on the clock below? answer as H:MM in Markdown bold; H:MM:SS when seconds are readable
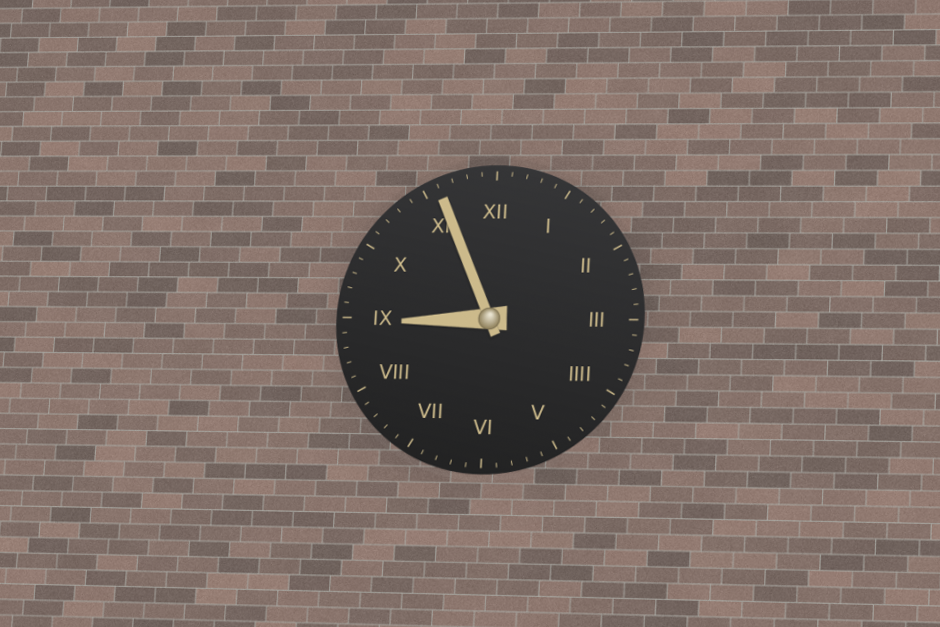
**8:56**
